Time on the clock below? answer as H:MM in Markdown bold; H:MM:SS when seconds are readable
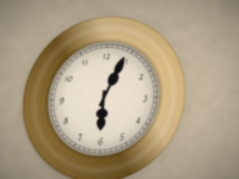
**6:04**
